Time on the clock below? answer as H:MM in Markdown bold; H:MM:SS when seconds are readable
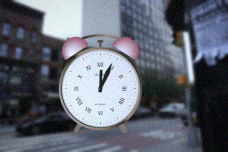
**12:04**
